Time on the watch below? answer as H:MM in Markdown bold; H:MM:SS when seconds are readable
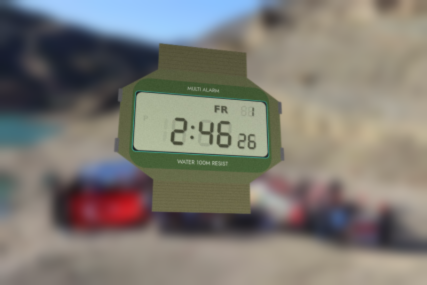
**2:46:26**
